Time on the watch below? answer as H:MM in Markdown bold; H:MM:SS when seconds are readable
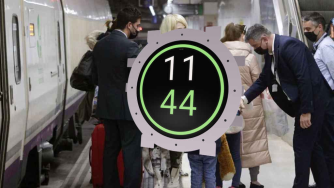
**11:44**
